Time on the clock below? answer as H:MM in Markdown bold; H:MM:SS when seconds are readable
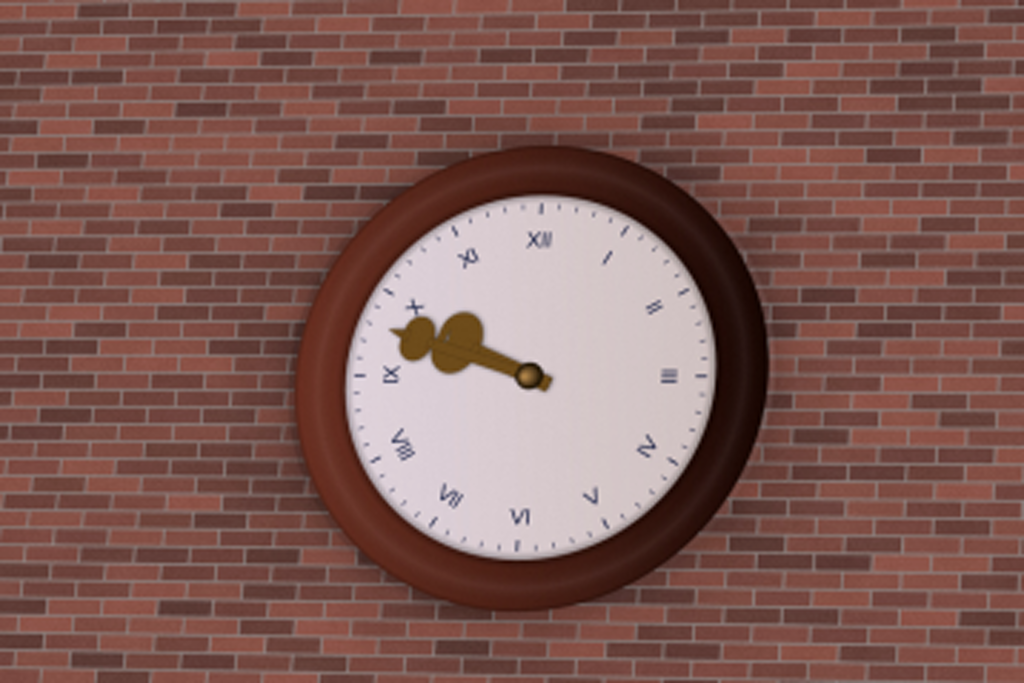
**9:48**
